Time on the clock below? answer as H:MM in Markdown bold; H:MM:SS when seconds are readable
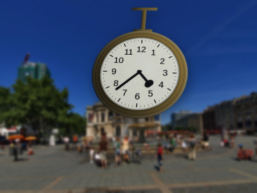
**4:38**
